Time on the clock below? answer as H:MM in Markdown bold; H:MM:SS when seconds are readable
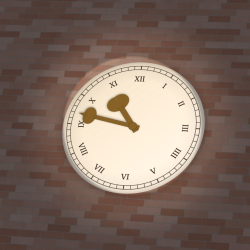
**10:47**
